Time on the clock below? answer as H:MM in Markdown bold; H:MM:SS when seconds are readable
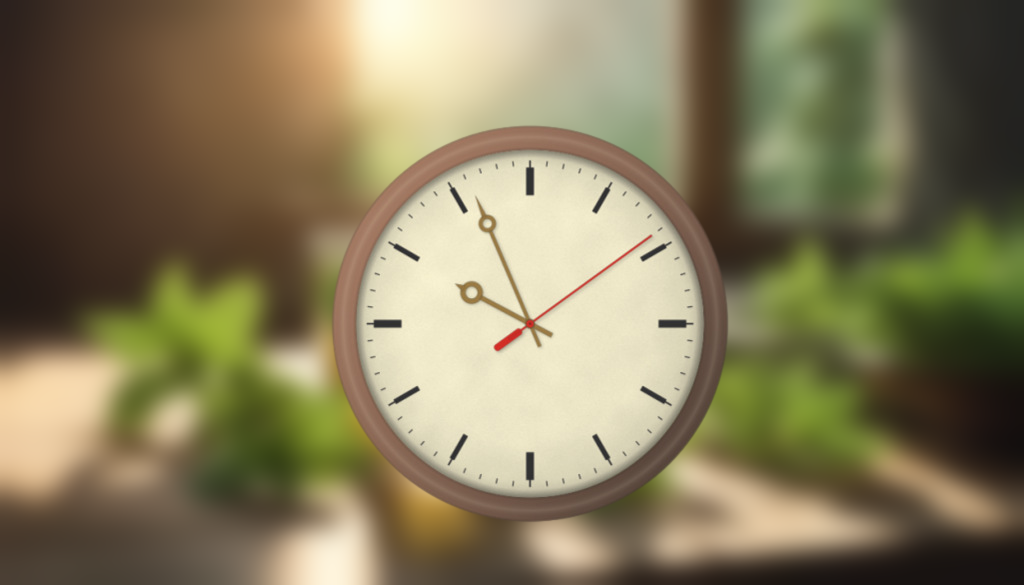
**9:56:09**
